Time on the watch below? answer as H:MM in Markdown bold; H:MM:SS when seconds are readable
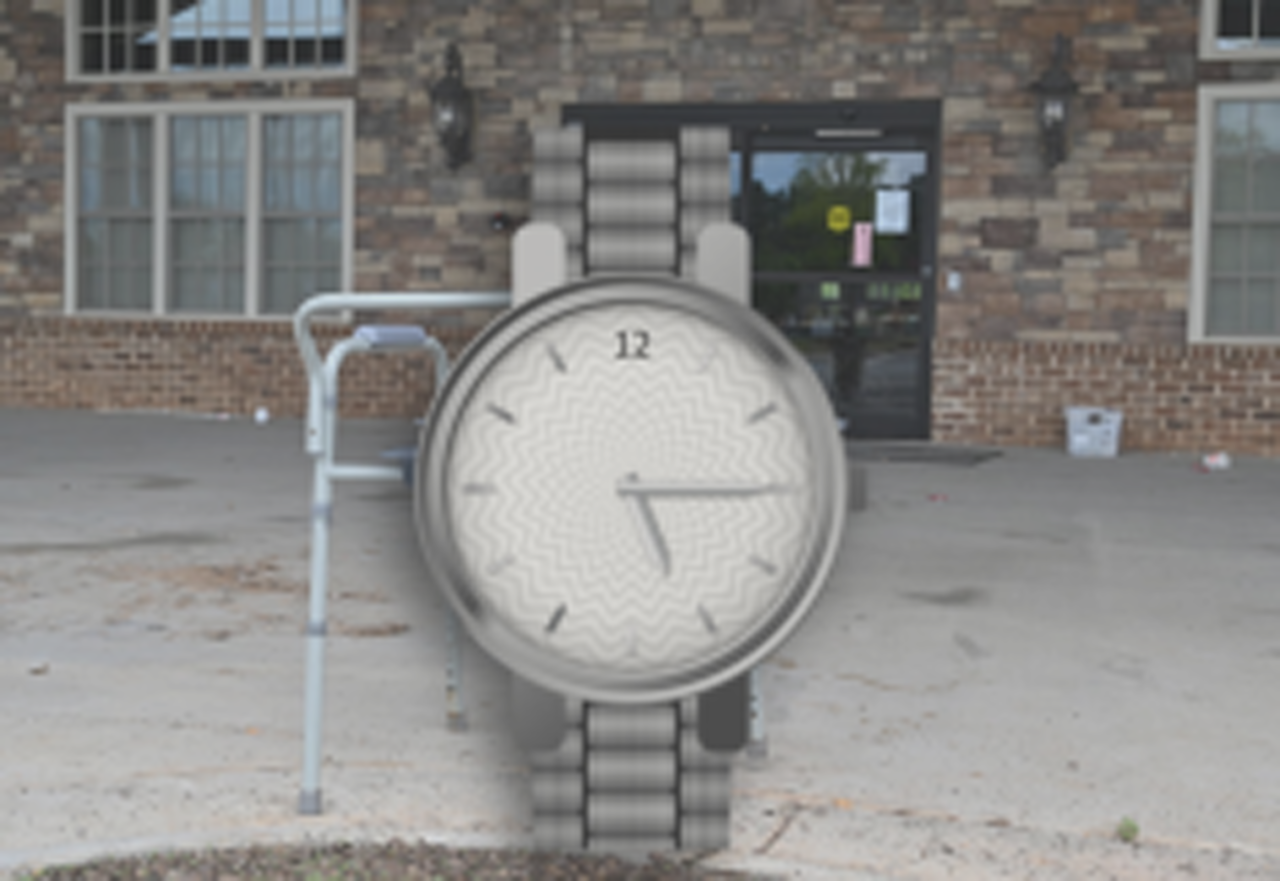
**5:15**
